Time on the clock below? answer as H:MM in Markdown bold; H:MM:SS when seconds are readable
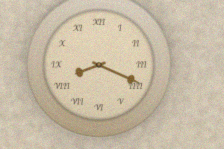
**8:19**
